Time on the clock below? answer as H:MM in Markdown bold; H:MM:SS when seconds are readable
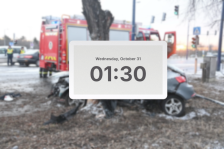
**1:30**
